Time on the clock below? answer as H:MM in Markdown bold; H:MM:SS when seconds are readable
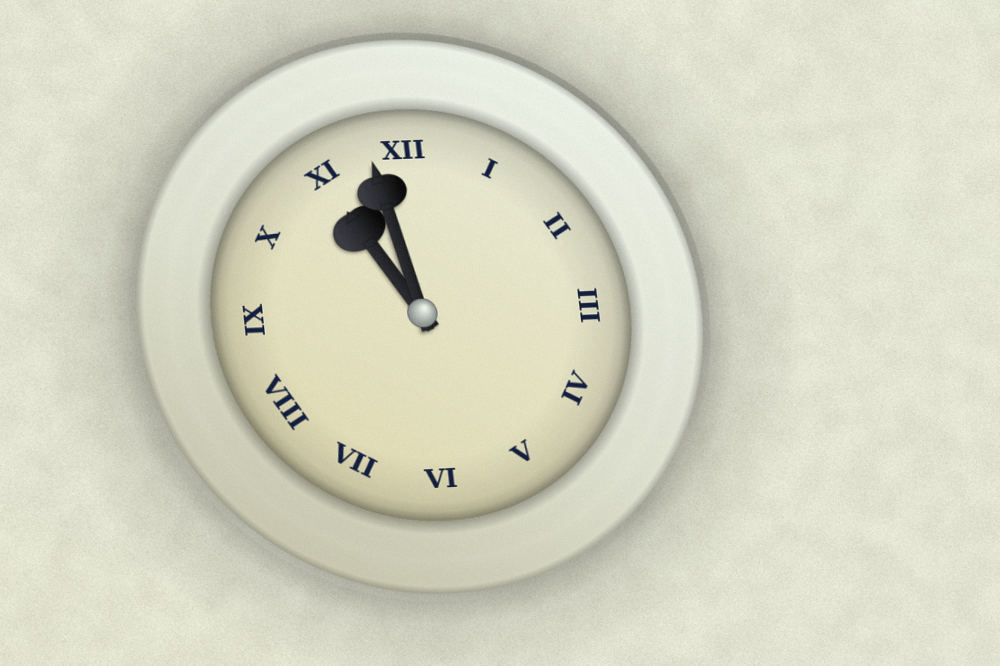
**10:58**
